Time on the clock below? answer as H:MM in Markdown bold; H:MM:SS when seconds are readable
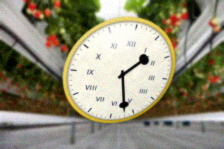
**1:27**
